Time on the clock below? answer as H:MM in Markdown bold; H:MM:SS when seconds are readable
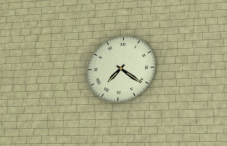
**7:21**
